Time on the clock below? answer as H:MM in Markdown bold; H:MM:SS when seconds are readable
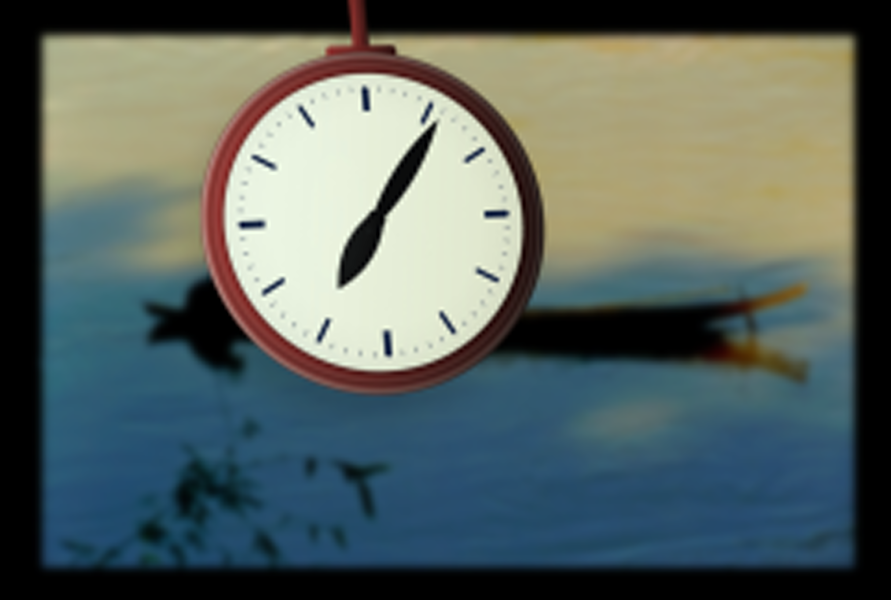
**7:06**
